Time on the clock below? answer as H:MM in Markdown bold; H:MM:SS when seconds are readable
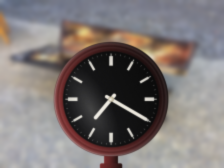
**7:20**
